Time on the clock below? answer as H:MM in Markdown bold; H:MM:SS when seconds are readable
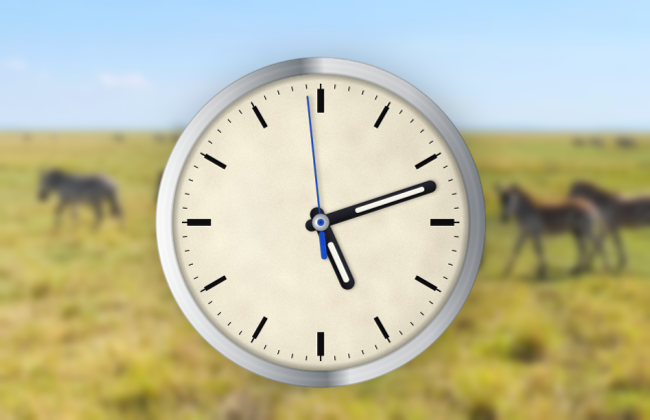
**5:11:59**
